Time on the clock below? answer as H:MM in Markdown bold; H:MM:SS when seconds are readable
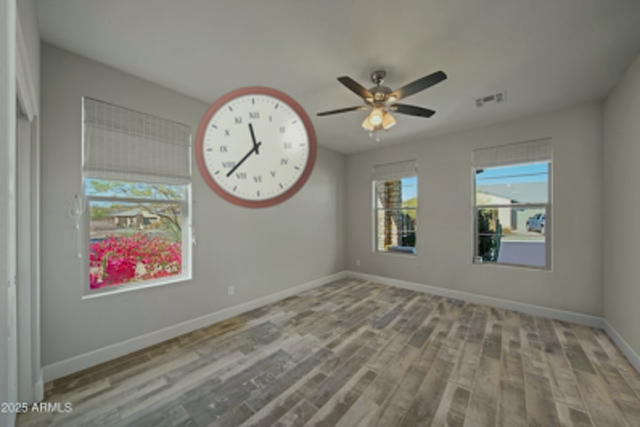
**11:38**
